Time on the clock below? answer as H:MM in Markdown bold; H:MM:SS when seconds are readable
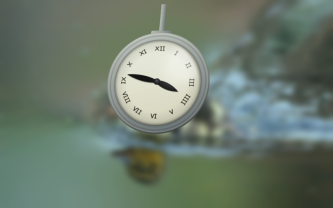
**3:47**
